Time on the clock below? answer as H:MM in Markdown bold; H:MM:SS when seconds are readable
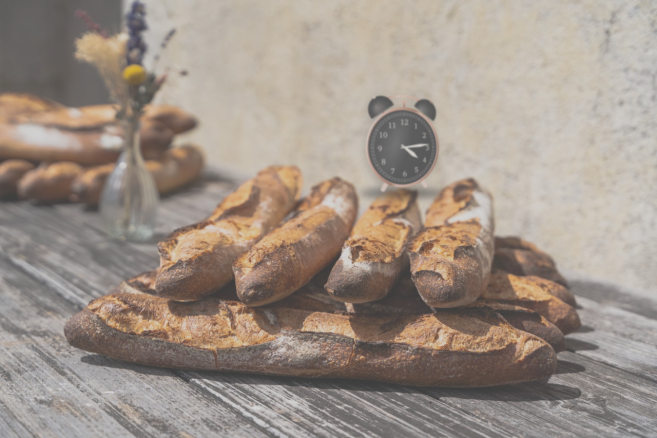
**4:14**
